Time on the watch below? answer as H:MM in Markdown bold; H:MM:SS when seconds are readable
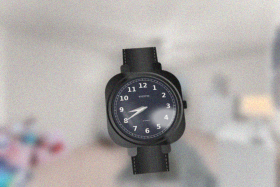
**8:40**
